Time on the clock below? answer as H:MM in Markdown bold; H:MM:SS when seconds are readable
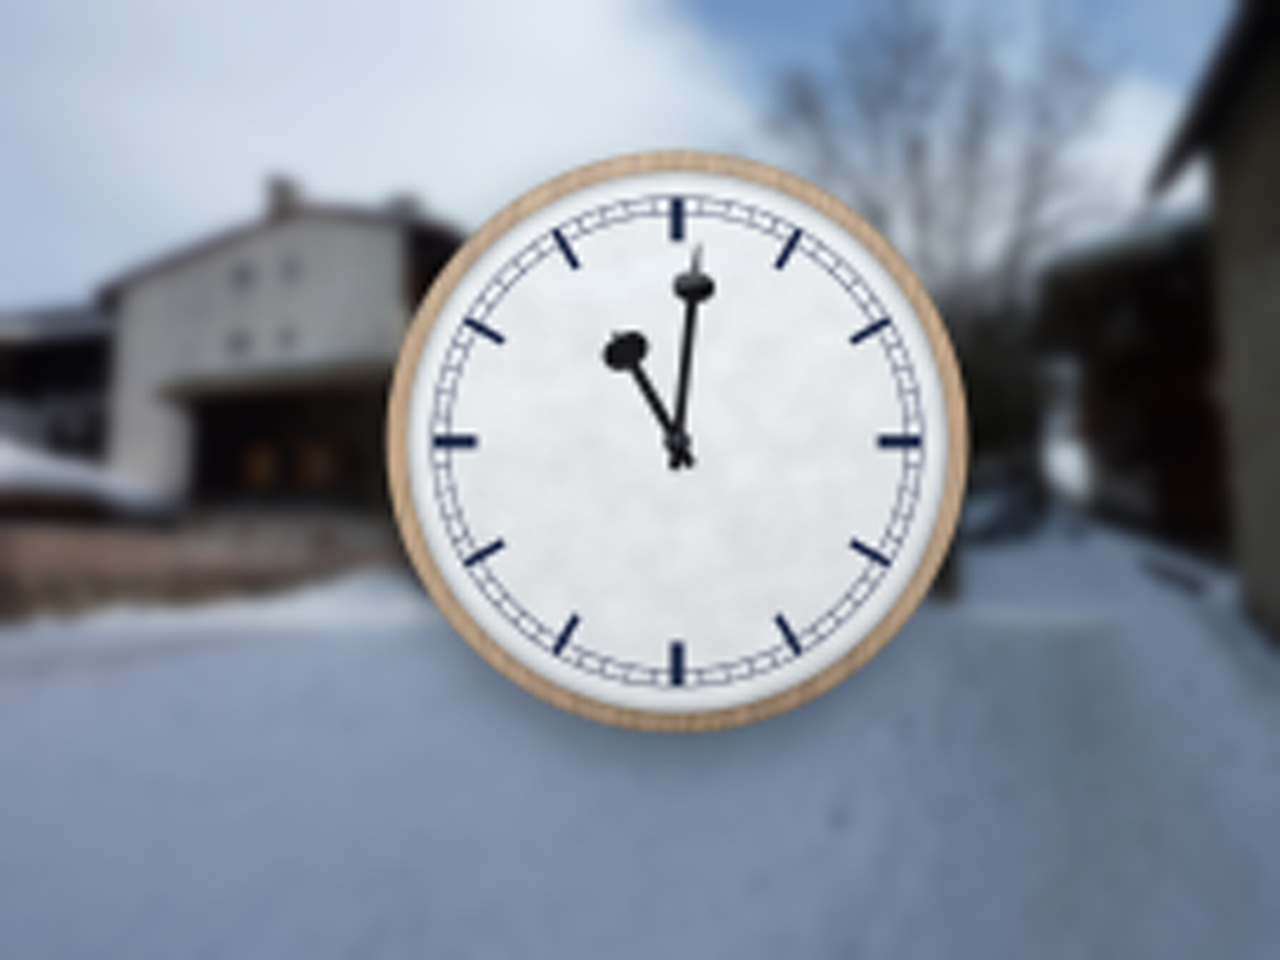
**11:01**
